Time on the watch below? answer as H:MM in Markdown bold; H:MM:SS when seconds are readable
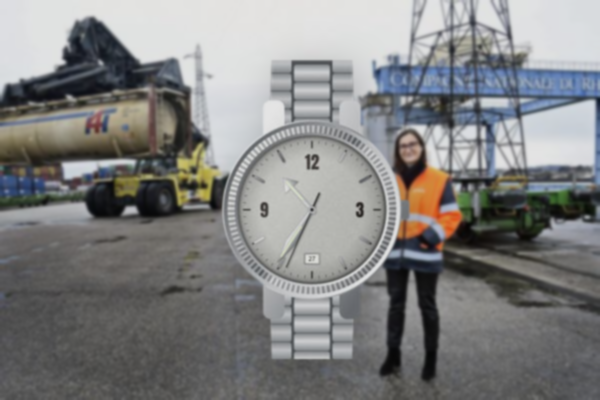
**10:35:34**
